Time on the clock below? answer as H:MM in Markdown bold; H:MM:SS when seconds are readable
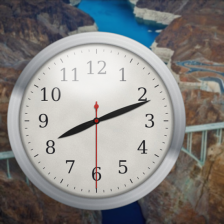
**8:11:30**
